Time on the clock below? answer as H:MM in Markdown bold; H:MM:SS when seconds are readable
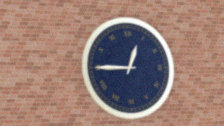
**12:45**
